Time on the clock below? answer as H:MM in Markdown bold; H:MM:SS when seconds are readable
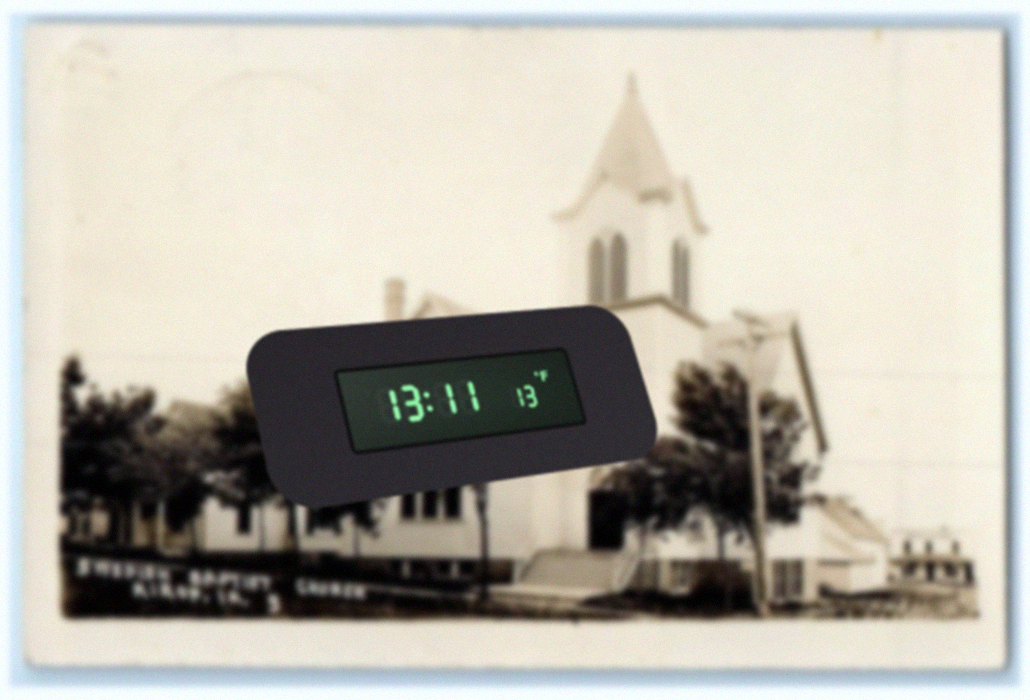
**13:11**
